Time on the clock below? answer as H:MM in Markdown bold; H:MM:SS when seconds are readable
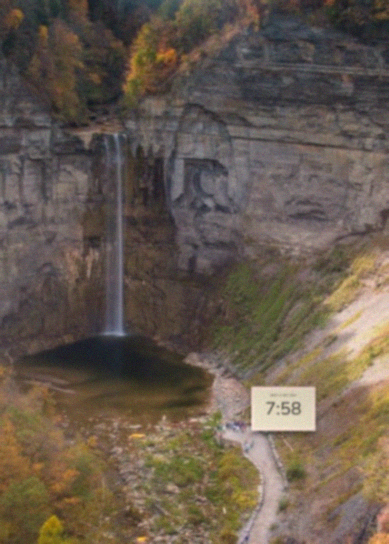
**7:58**
